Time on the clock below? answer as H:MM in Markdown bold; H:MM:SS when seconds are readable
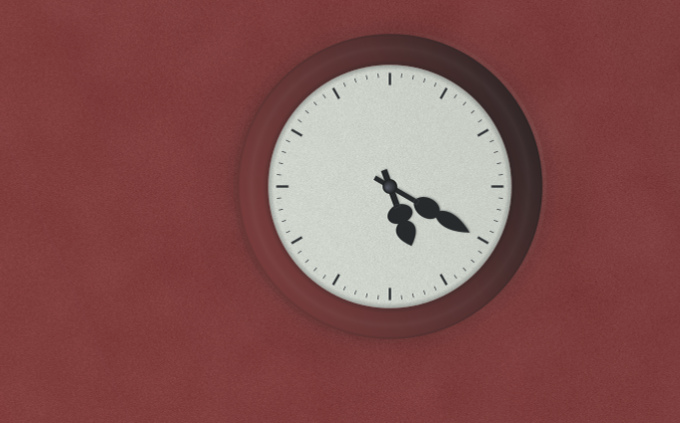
**5:20**
